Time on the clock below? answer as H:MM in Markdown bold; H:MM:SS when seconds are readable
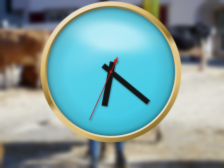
**6:21:34**
